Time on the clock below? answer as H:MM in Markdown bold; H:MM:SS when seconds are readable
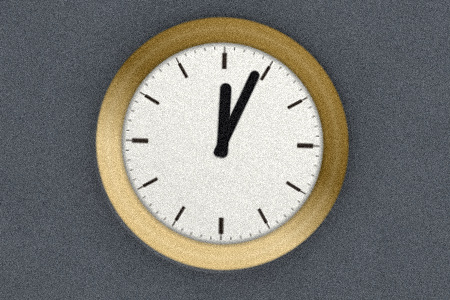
**12:04**
